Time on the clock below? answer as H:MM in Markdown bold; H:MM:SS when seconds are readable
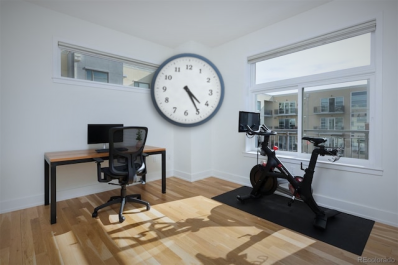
**4:25**
